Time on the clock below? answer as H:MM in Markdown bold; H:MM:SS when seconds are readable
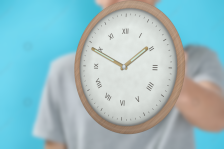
**1:49**
